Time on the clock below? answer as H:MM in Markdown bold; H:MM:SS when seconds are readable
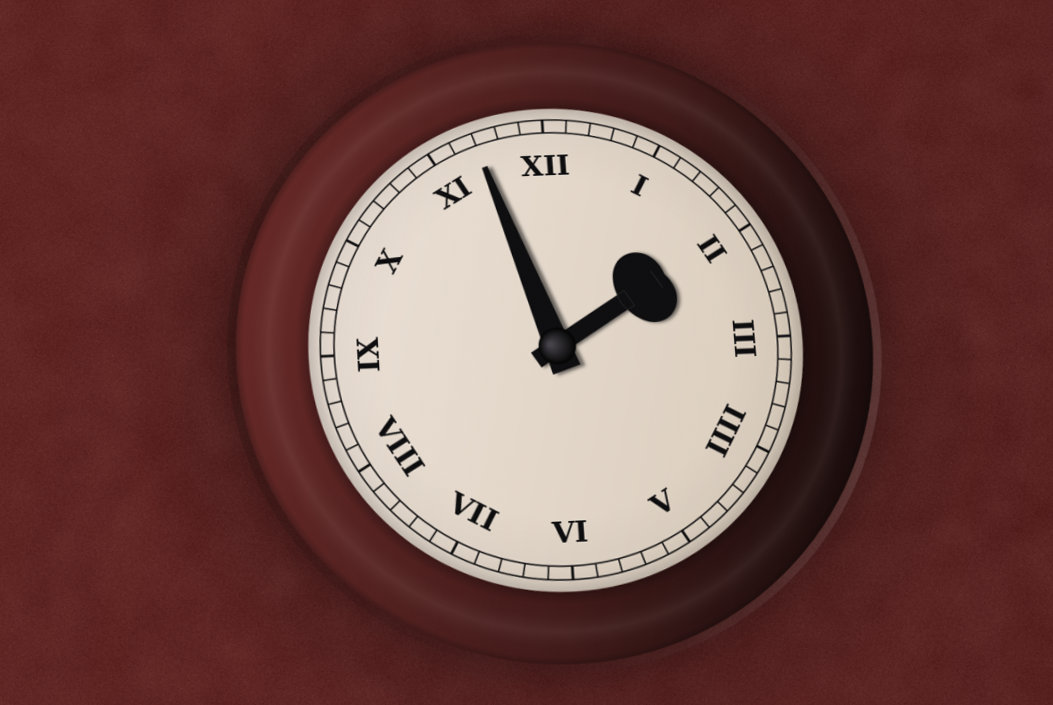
**1:57**
